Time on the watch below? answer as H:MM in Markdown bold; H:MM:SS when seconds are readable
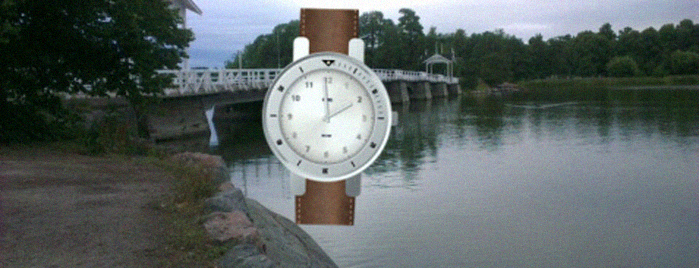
**1:59**
